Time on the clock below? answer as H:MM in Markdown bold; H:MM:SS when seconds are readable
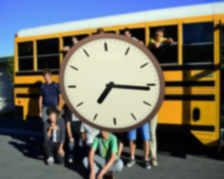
**7:16**
